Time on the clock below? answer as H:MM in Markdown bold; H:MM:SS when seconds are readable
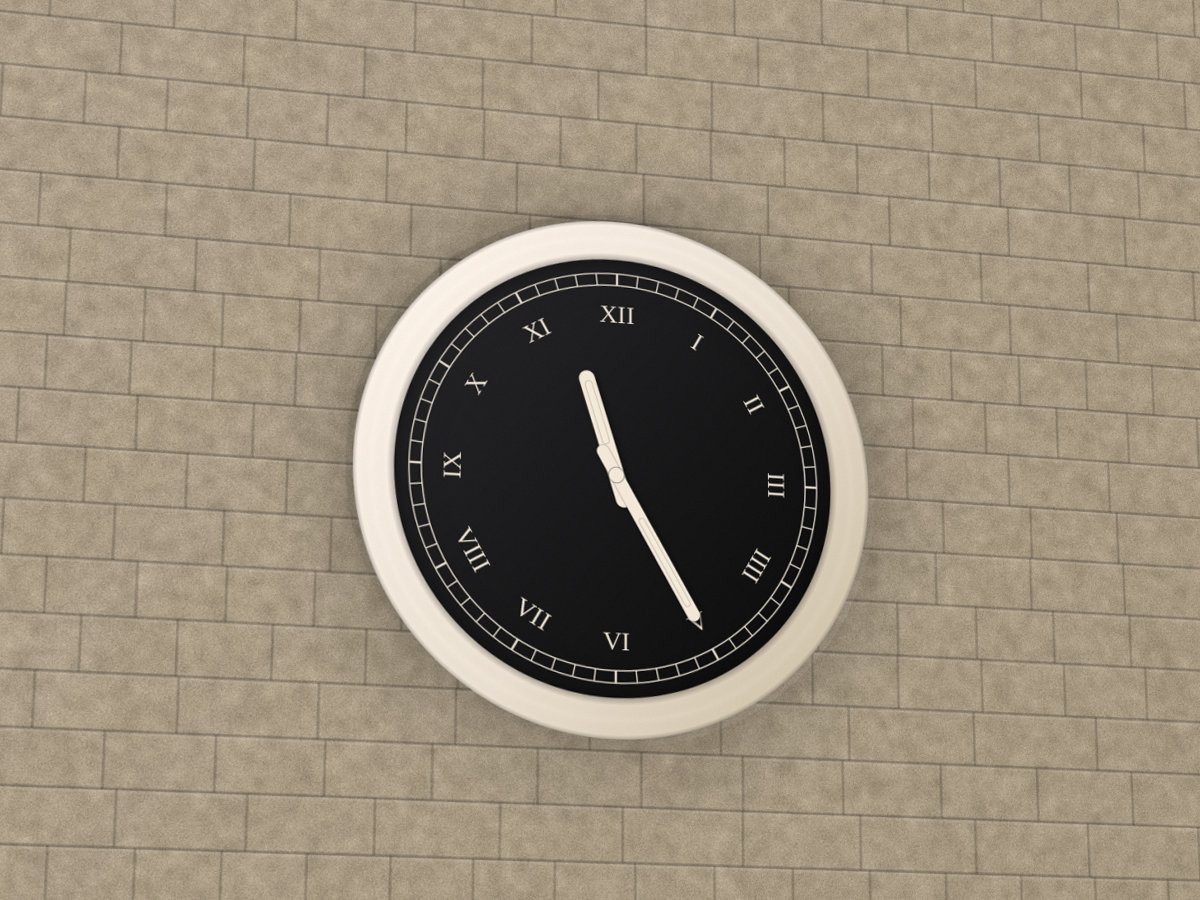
**11:25**
